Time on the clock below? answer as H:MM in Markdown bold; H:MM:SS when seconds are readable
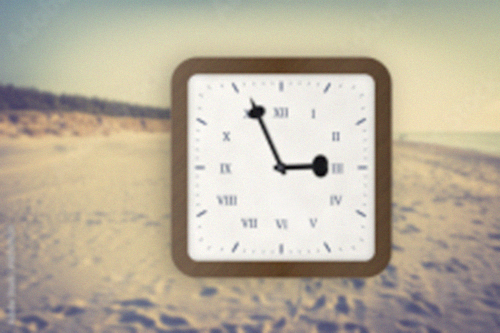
**2:56**
